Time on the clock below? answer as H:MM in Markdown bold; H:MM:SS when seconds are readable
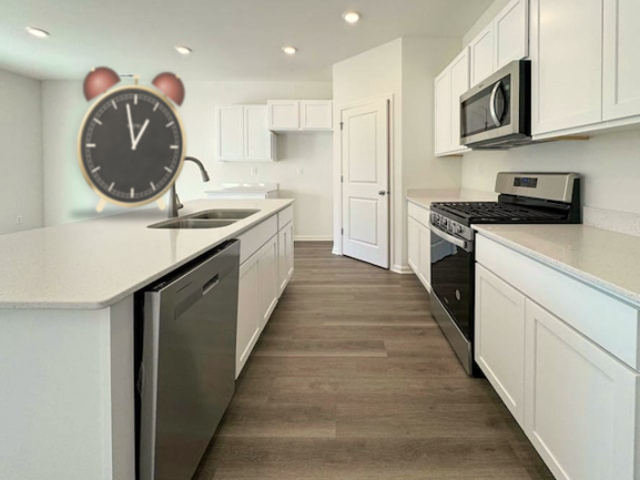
**12:58**
